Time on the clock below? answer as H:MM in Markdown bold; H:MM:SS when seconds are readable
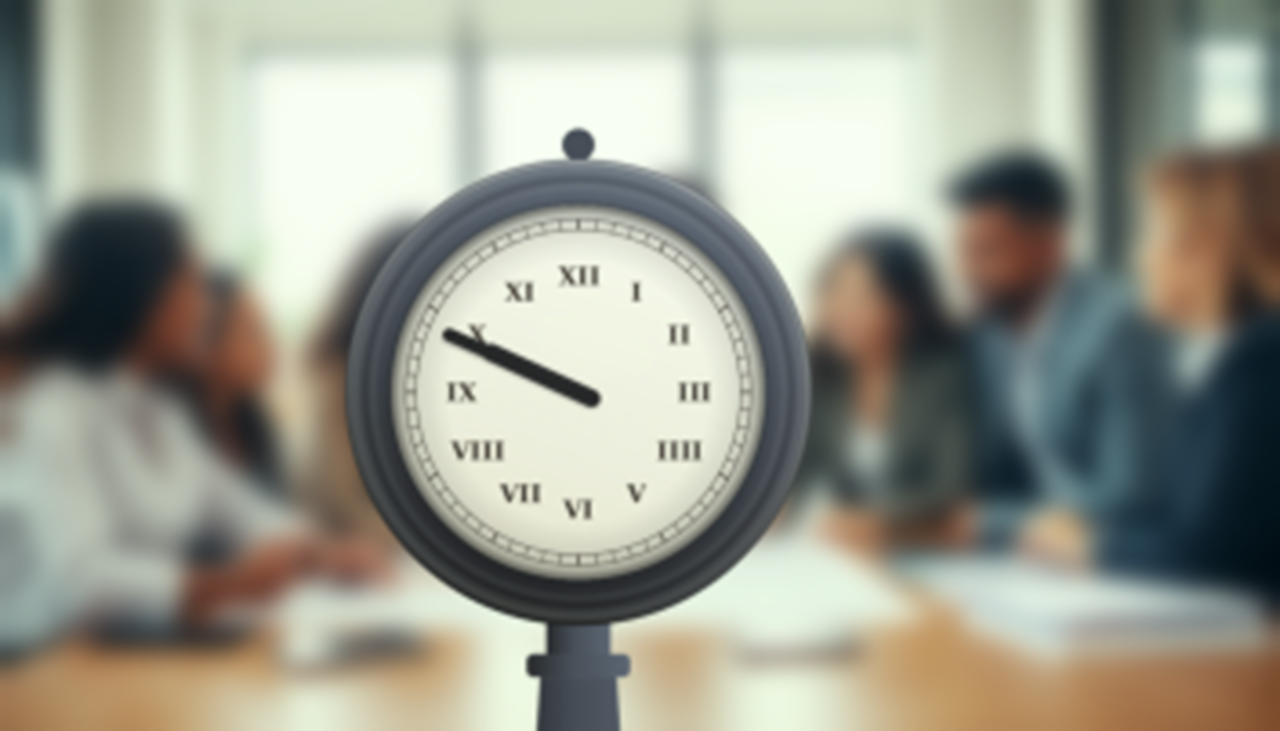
**9:49**
